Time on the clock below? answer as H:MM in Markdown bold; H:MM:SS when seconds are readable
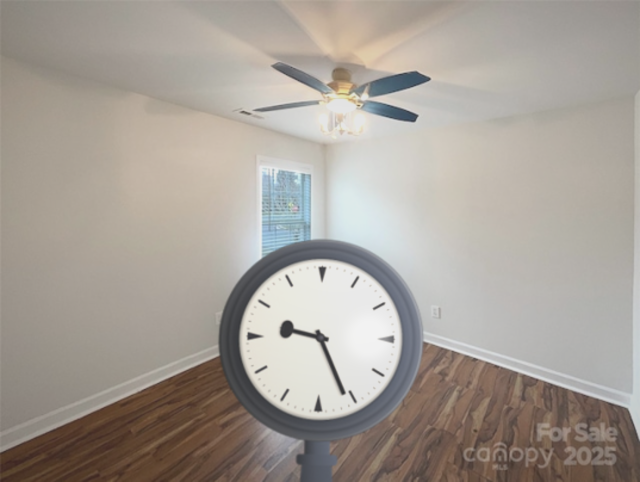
**9:26**
